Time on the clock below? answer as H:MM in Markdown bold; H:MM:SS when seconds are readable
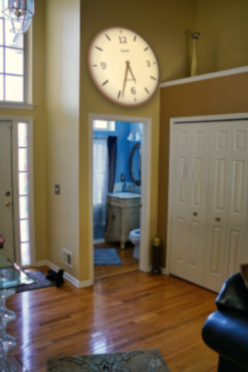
**5:34**
